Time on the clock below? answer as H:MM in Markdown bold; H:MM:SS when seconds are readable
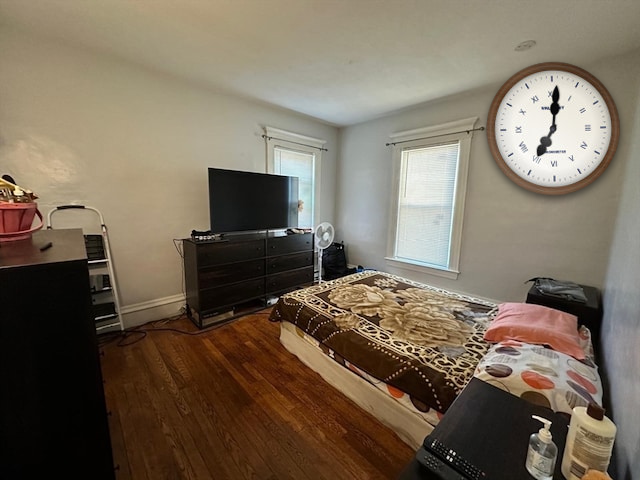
**7:01**
